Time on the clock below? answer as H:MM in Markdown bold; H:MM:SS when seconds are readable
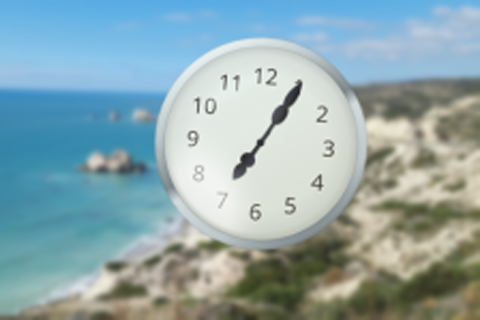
**7:05**
